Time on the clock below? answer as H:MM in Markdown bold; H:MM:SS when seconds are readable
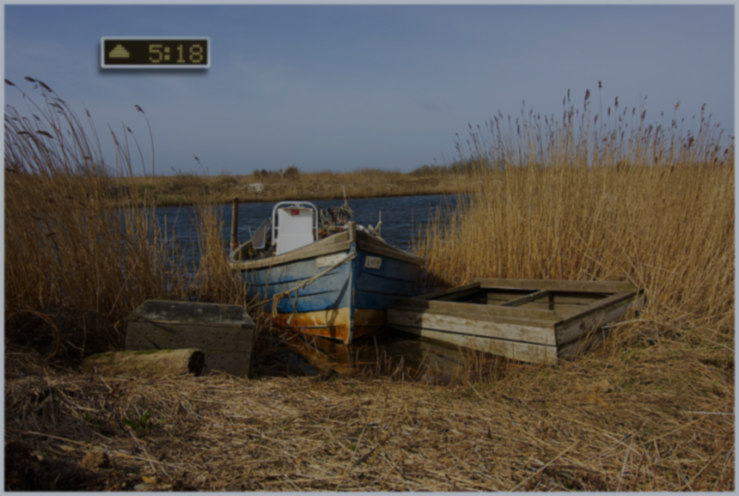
**5:18**
